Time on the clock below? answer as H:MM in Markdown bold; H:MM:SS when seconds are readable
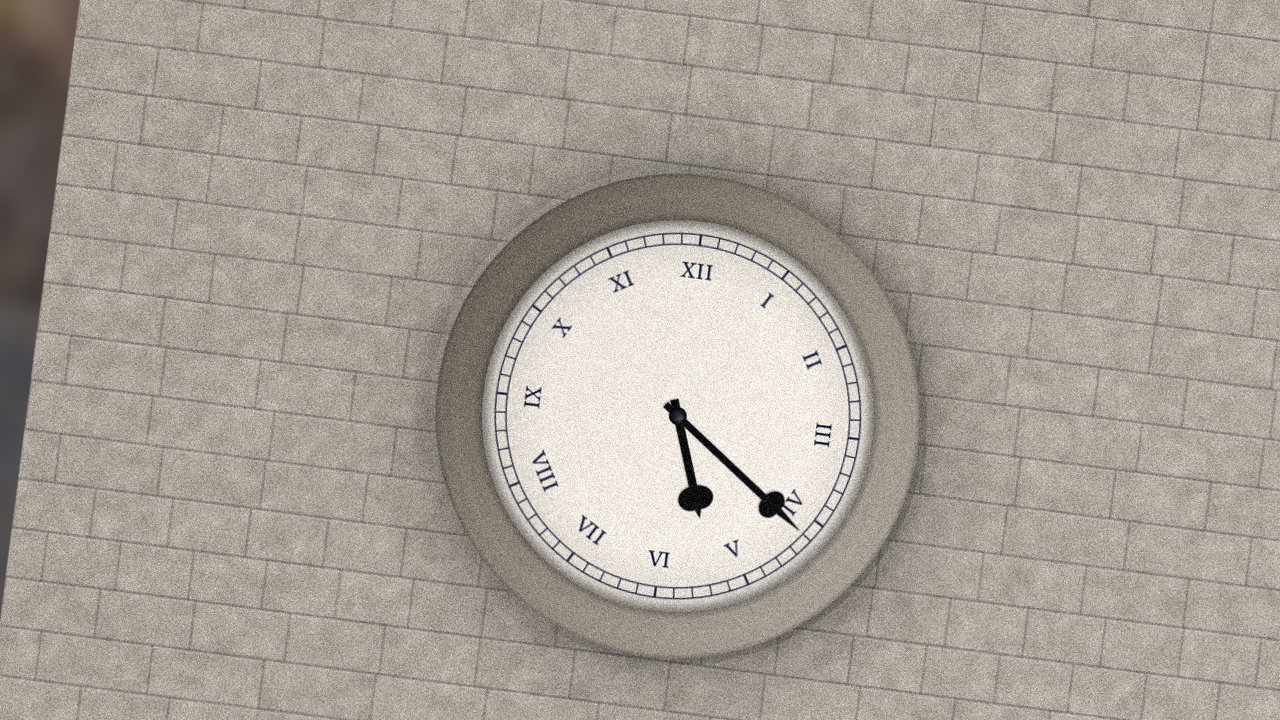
**5:21**
